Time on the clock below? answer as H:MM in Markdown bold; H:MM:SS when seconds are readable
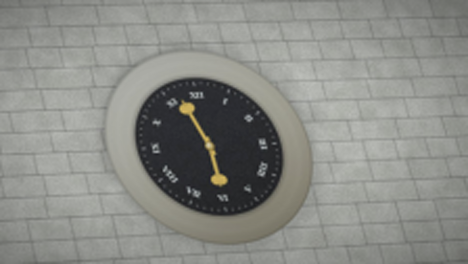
**5:57**
